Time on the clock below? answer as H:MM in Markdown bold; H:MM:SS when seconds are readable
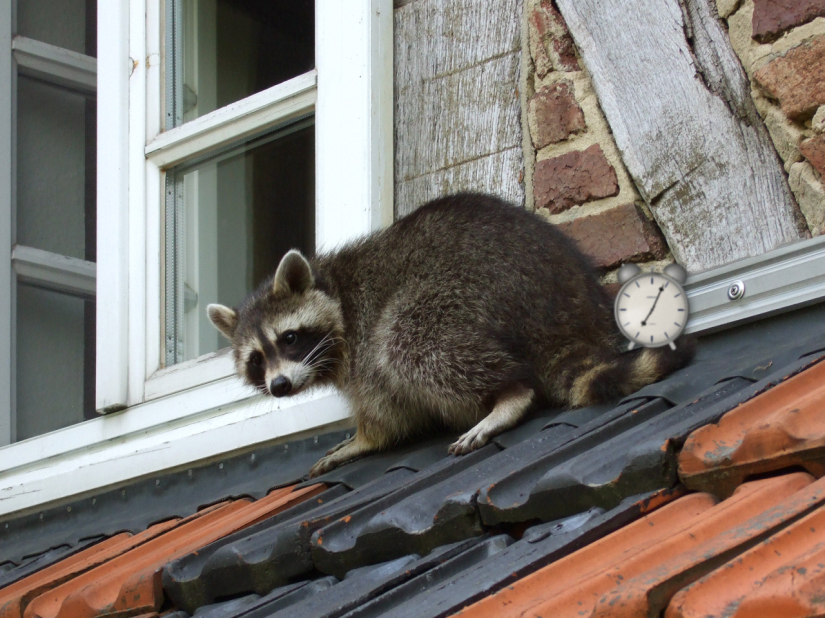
**7:04**
